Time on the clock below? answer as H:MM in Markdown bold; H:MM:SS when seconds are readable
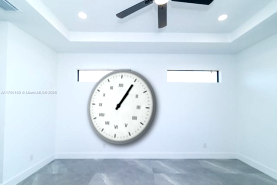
**1:05**
